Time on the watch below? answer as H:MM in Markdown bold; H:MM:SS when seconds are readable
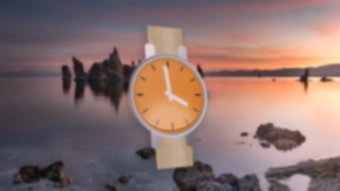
**3:59**
